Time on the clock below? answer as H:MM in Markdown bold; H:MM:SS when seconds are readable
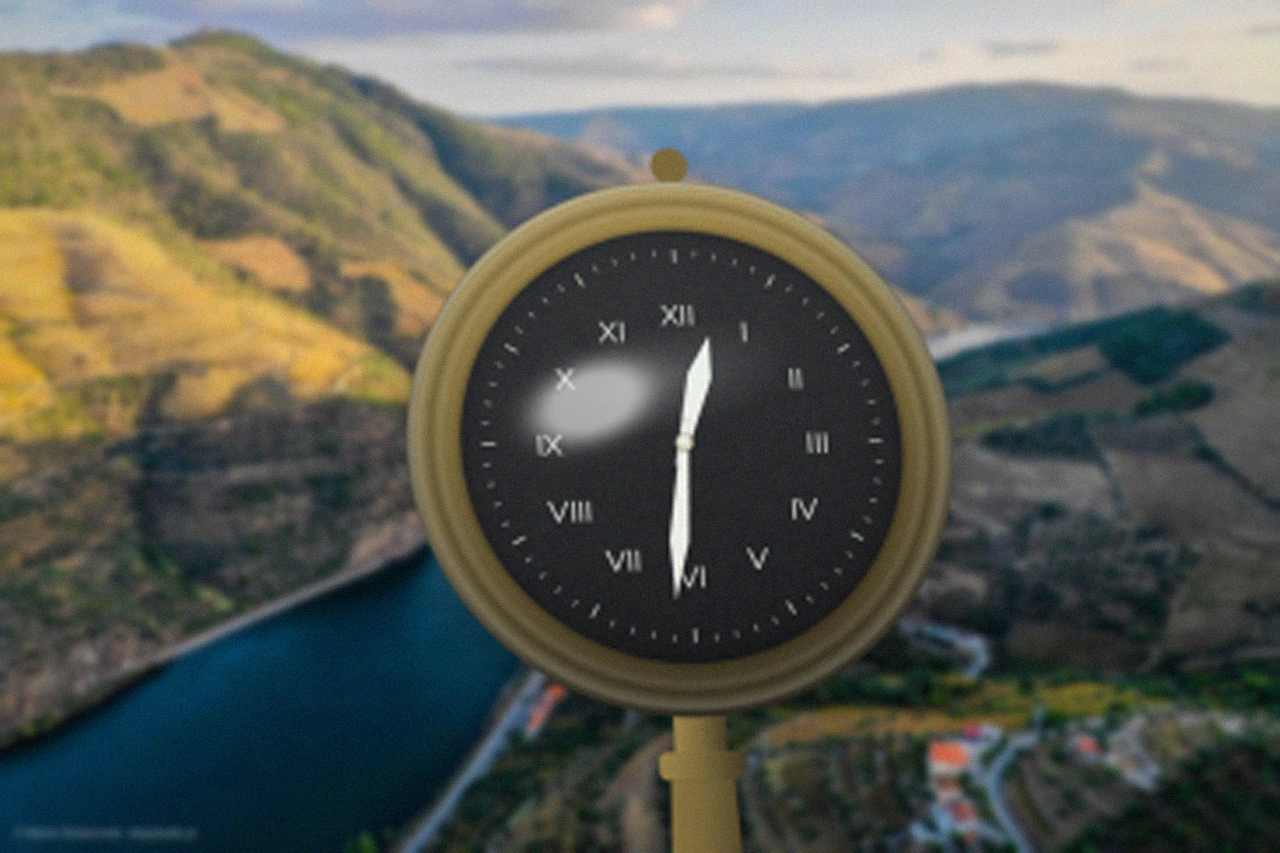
**12:31**
